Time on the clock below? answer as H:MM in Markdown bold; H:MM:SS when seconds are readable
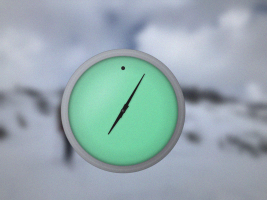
**7:05**
